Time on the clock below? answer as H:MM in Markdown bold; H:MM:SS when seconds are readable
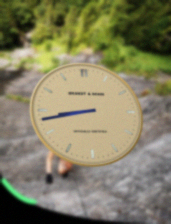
**8:43**
